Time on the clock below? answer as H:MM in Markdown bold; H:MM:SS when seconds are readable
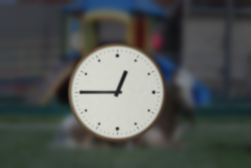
**12:45**
